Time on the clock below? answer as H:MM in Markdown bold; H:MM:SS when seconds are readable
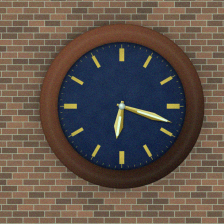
**6:18**
